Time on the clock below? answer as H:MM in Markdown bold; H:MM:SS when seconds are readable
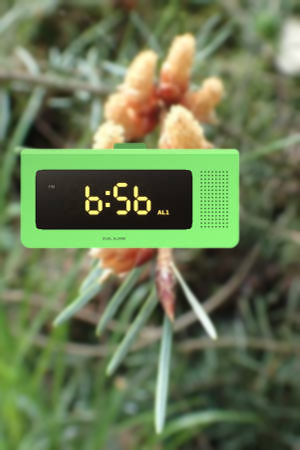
**6:56**
